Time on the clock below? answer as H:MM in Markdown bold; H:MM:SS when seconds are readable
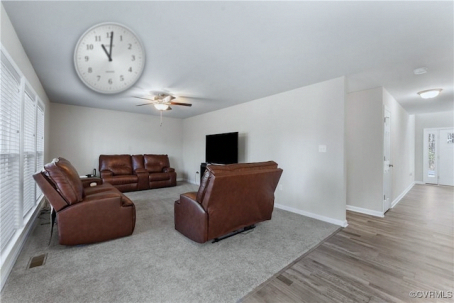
**11:01**
